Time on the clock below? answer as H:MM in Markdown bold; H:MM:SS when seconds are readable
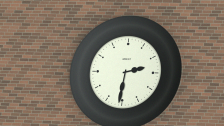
**2:31**
